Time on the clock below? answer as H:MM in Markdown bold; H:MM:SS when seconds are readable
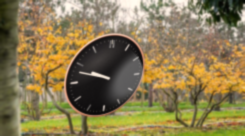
**9:48**
